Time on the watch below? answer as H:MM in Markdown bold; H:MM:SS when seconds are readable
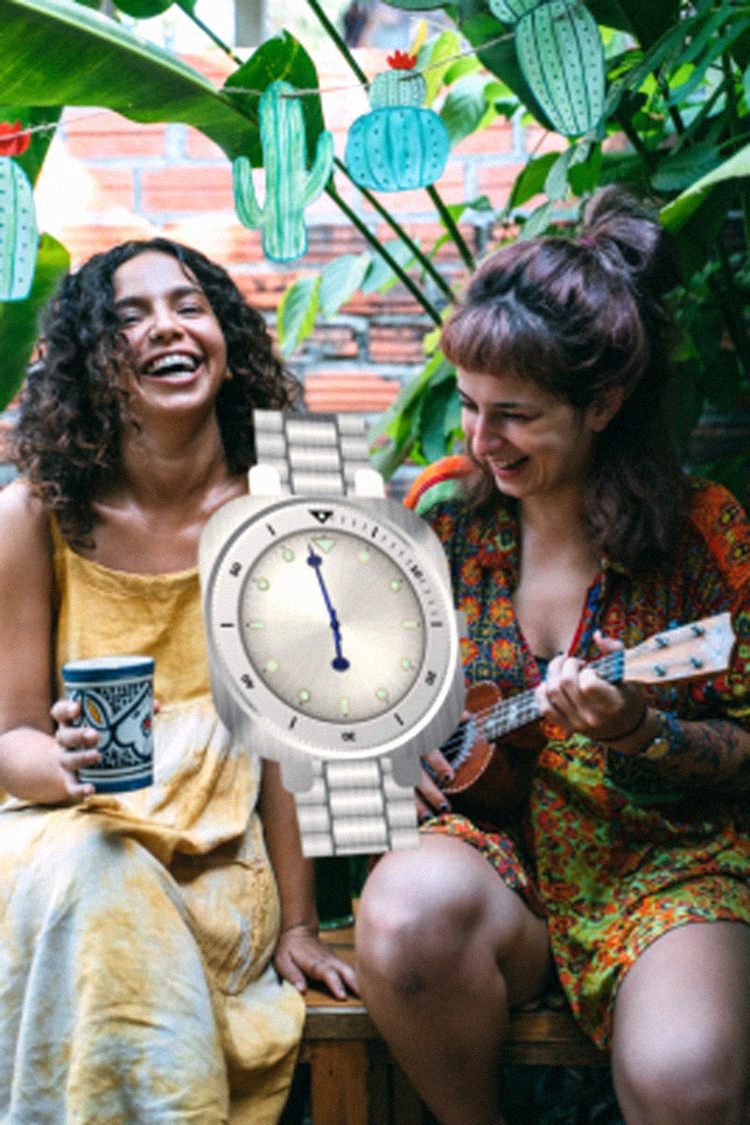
**5:58**
